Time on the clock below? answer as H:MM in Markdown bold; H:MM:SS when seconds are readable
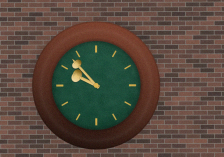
**9:53**
